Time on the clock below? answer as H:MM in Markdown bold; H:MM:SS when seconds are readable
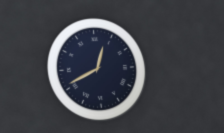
**12:41**
